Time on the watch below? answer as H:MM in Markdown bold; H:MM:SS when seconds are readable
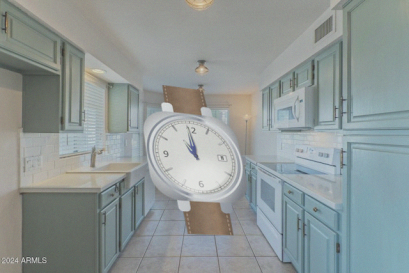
**10:59**
